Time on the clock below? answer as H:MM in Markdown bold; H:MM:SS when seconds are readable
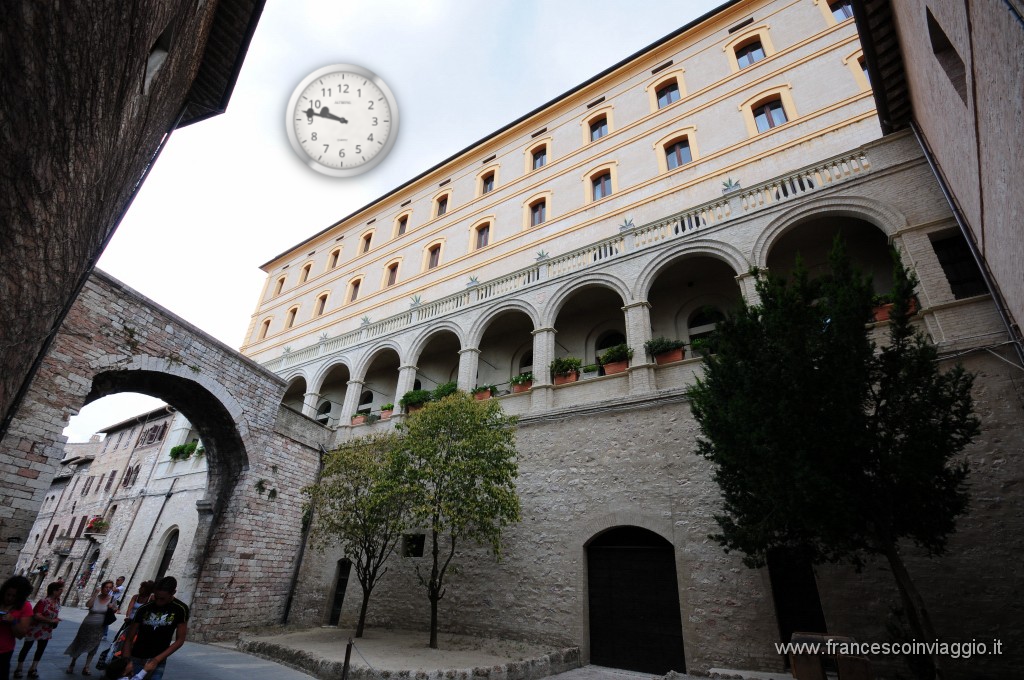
**9:47**
